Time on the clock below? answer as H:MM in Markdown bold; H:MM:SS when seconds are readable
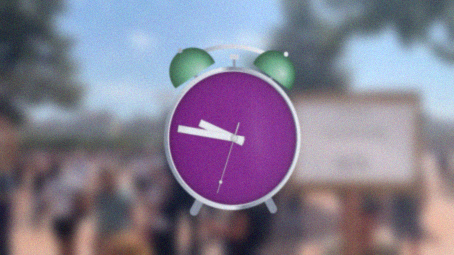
**9:46:33**
